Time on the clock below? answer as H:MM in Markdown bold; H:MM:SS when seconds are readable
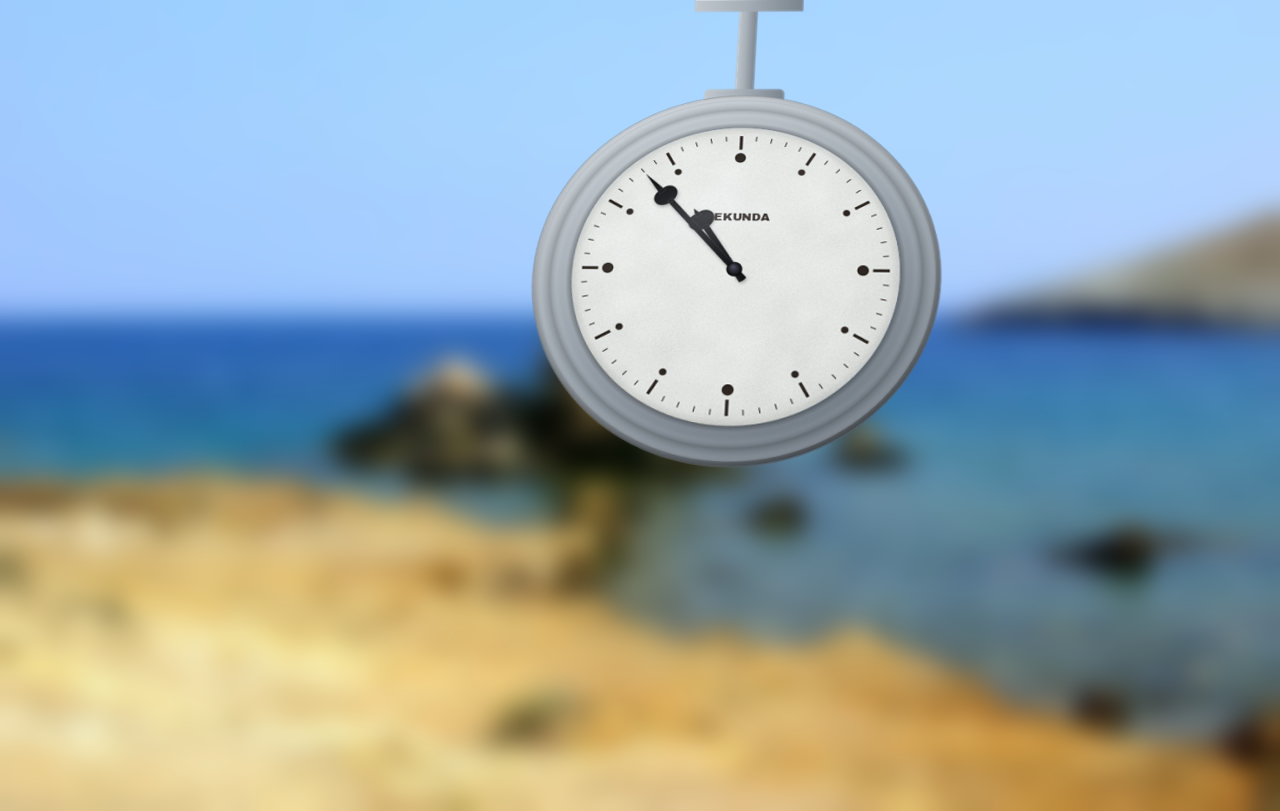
**10:53**
